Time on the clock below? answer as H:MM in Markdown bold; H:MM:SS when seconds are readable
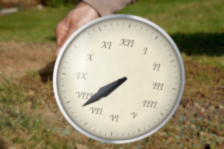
**7:38**
